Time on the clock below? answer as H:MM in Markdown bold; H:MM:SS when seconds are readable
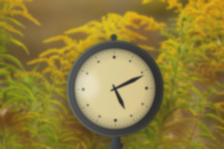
**5:11**
